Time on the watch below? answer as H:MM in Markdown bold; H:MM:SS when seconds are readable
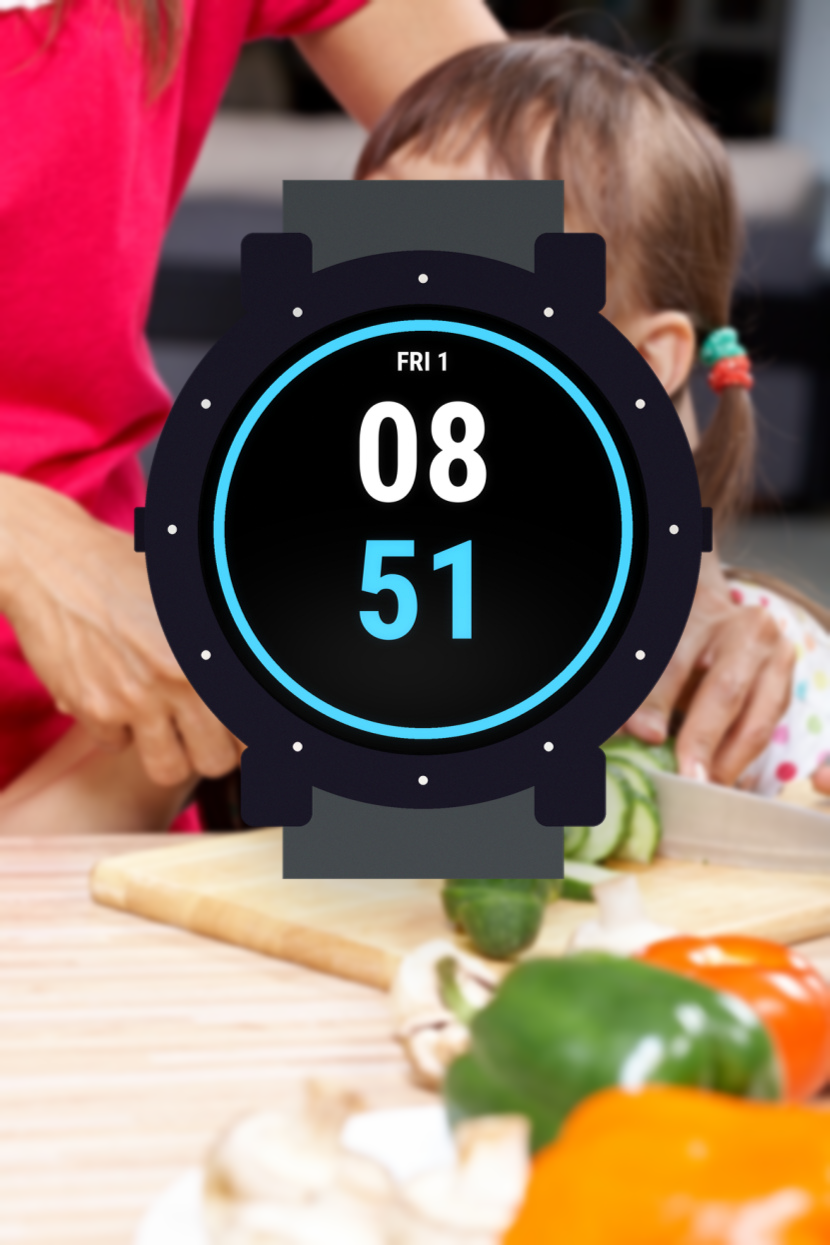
**8:51**
